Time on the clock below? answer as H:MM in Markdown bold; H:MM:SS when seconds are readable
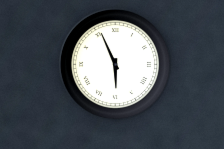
**5:56**
